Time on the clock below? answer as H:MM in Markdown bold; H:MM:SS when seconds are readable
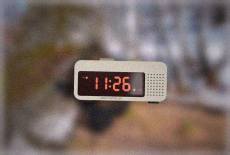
**11:26**
